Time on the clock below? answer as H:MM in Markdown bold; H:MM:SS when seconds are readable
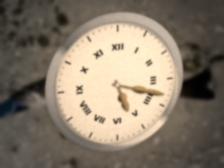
**5:18**
